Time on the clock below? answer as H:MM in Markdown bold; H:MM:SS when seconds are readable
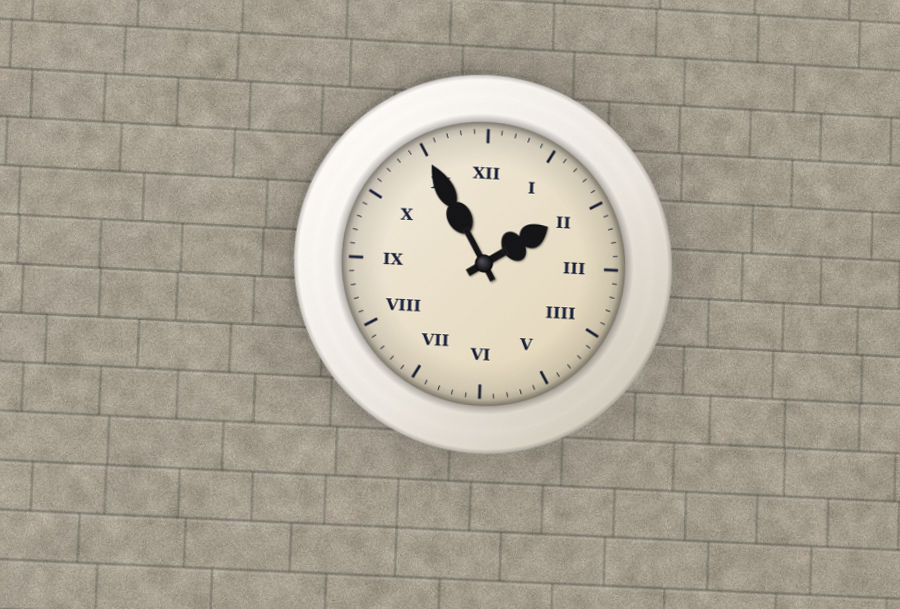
**1:55**
